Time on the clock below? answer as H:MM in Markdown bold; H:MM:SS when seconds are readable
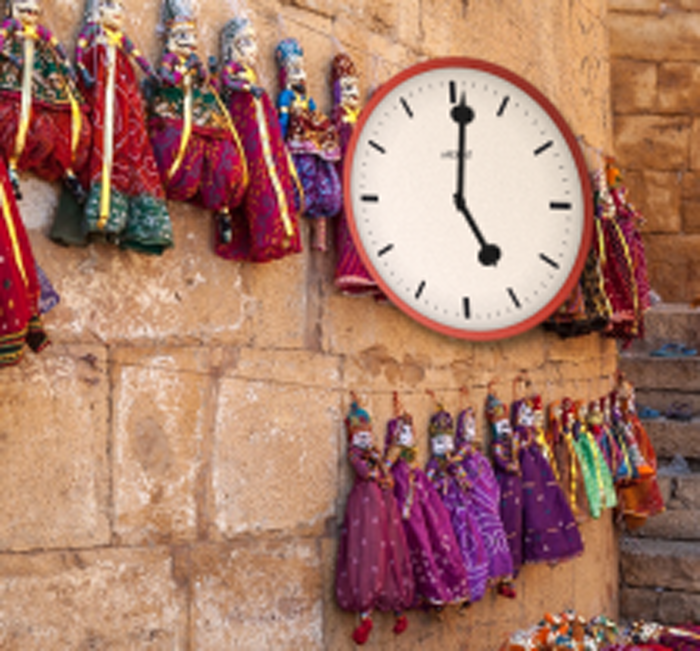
**5:01**
